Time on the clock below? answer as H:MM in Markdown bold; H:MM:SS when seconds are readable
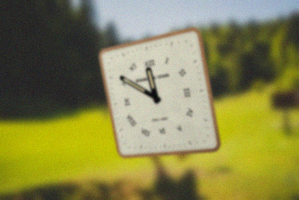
**11:51**
